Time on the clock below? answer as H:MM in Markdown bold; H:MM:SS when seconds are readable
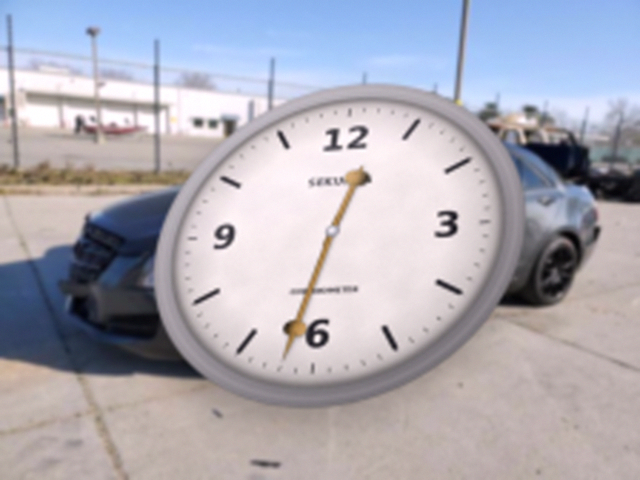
**12:32**
